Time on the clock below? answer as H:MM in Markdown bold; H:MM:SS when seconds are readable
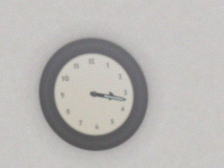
**3:17**
